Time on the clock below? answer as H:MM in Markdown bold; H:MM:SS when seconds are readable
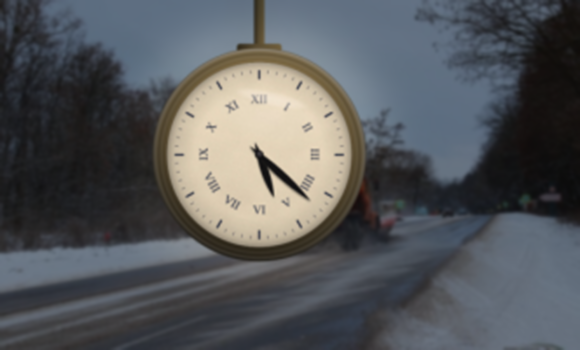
**5:22**
